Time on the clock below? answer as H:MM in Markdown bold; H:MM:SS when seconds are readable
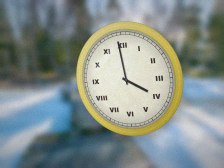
**3:59**
